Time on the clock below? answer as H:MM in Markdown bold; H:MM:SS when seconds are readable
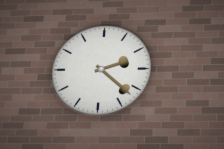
**2:22**
